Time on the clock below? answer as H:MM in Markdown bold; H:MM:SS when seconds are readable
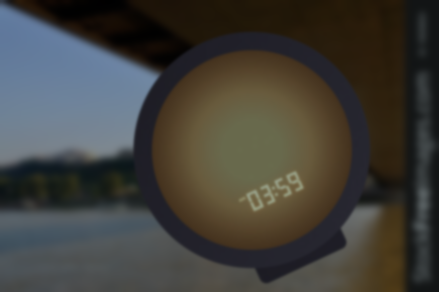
**3:59**
